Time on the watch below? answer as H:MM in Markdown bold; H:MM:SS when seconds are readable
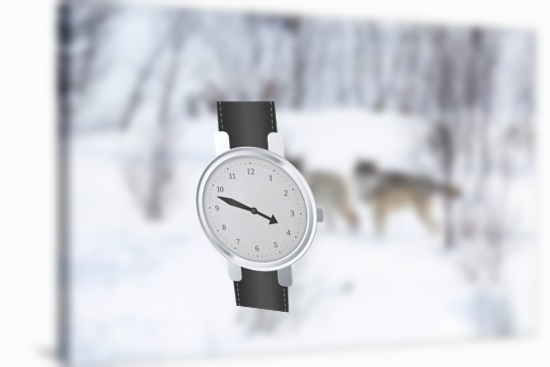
**3:48**
